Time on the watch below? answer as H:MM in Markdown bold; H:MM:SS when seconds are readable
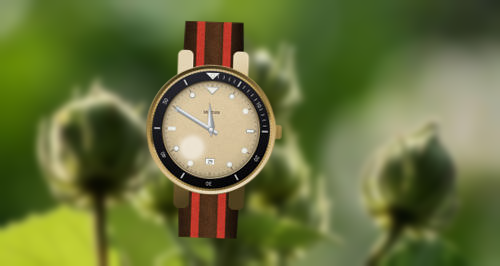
**11:50**
